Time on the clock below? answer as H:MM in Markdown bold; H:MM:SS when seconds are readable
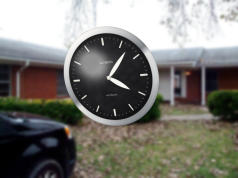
**4:07**
